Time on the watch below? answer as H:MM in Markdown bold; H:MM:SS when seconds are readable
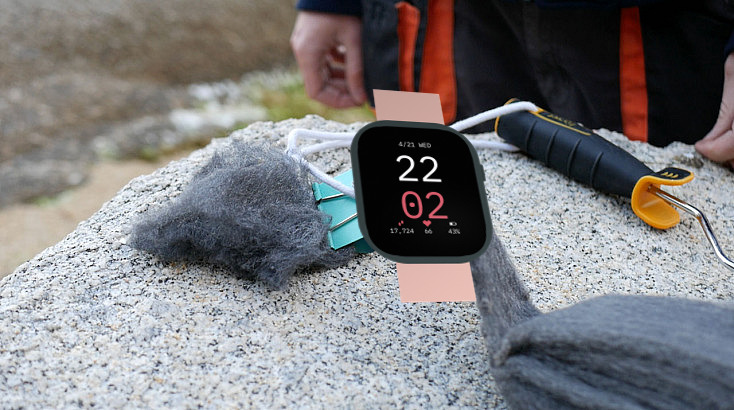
**22:02**
